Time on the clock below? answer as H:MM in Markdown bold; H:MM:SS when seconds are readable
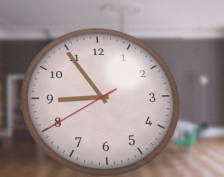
**8:54:40**
